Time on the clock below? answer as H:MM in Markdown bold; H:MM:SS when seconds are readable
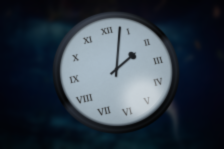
**2:03**
